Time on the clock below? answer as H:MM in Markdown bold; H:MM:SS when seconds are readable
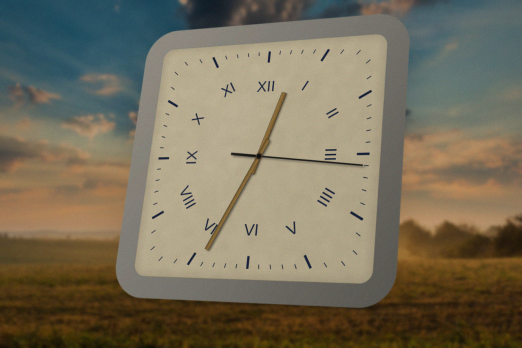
**12:34:16**
